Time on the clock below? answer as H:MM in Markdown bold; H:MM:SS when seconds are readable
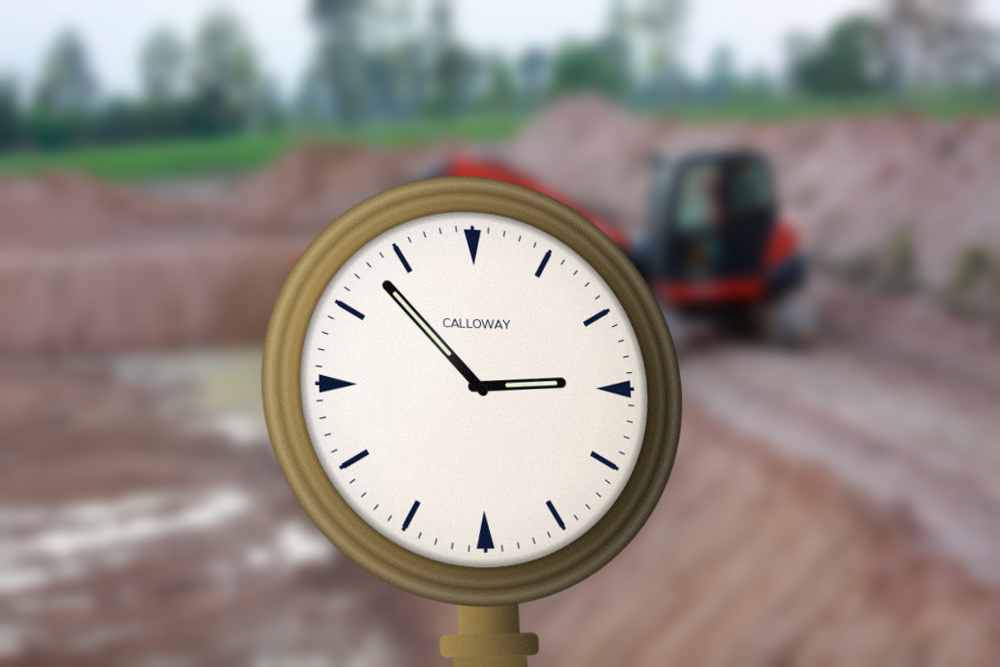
**2:53**
